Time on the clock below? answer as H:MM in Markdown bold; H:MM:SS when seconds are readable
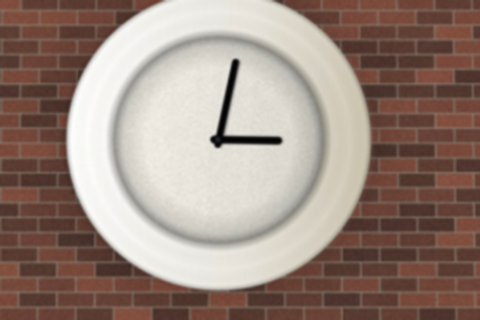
**3:02**
